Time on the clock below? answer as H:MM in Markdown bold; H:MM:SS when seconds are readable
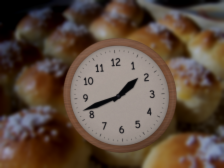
**1:42**
